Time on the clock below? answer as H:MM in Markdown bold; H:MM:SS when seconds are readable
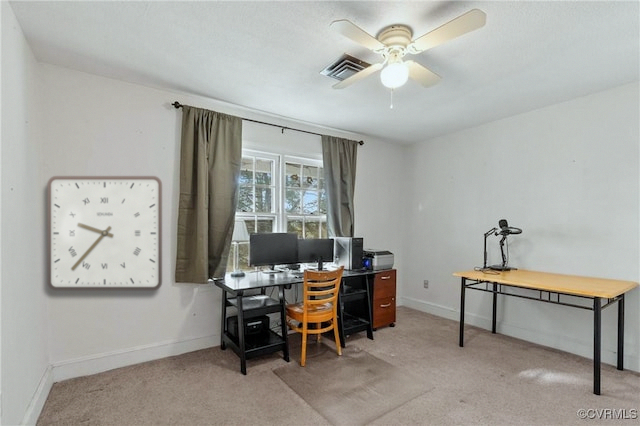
**9:37**
